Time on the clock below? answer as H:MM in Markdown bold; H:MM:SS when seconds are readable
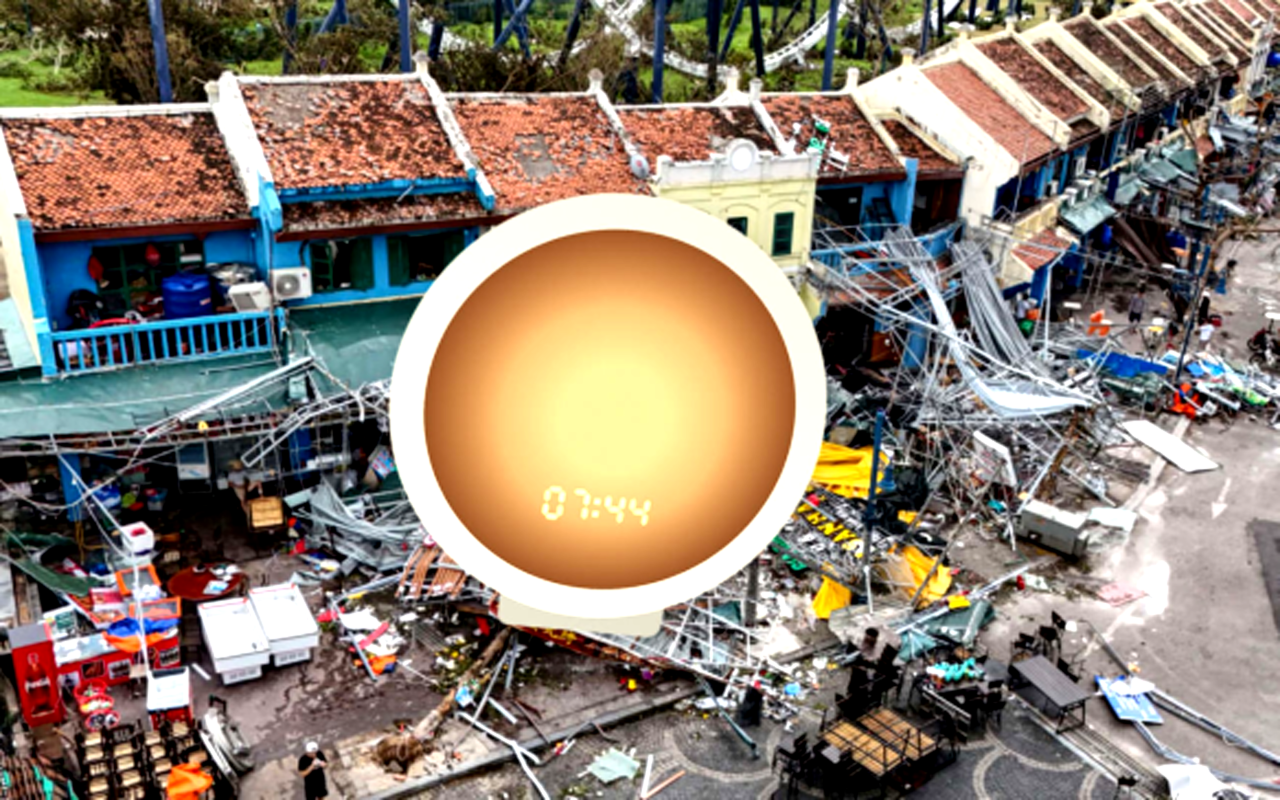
**7:44**
